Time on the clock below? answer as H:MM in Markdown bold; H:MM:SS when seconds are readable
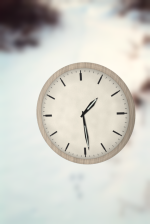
**1:29**
